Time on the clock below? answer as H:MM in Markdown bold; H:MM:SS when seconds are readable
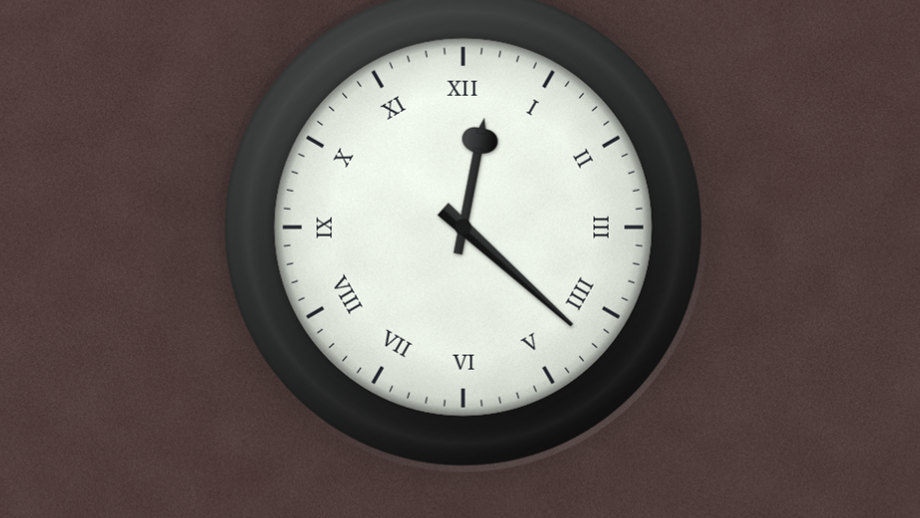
**12:22**
